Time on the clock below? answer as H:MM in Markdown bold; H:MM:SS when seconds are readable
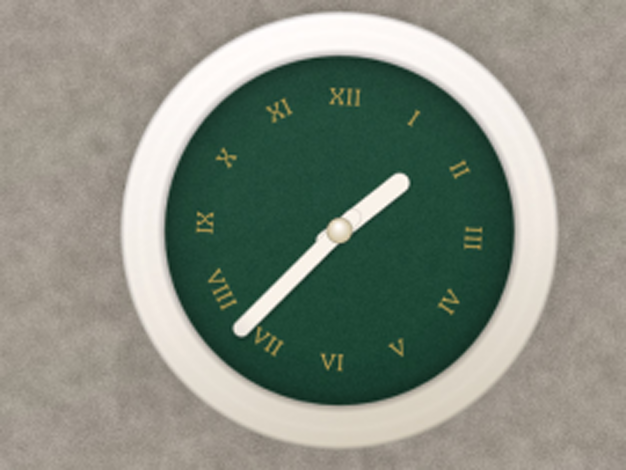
**1:37**
